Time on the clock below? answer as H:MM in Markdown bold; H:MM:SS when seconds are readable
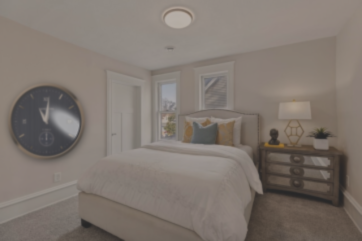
**11:01**
